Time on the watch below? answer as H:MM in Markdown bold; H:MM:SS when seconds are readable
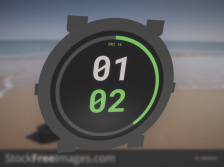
**1:02**
